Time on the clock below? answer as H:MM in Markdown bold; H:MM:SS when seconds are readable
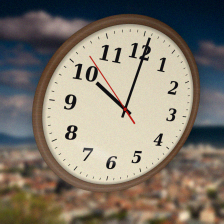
**10:00:52**
